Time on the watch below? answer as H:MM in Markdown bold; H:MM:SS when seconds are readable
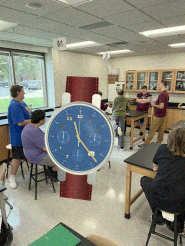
**11:23**
